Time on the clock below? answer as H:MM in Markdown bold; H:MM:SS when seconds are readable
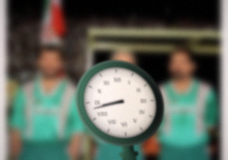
**8:43**
